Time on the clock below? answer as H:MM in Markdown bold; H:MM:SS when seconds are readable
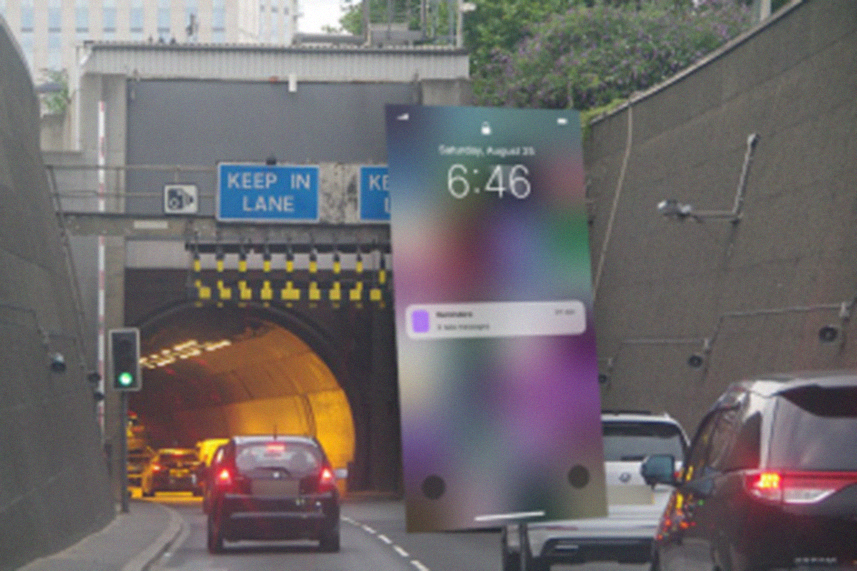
**6:46**
